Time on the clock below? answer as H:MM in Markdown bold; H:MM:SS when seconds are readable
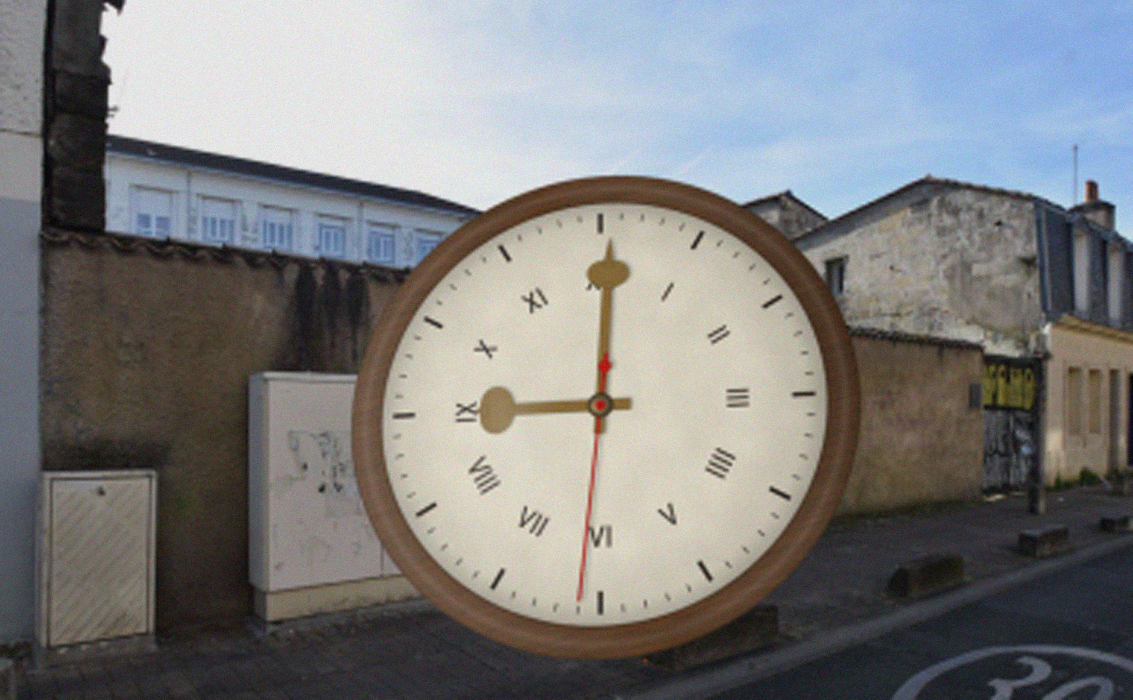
**9:00:31**
